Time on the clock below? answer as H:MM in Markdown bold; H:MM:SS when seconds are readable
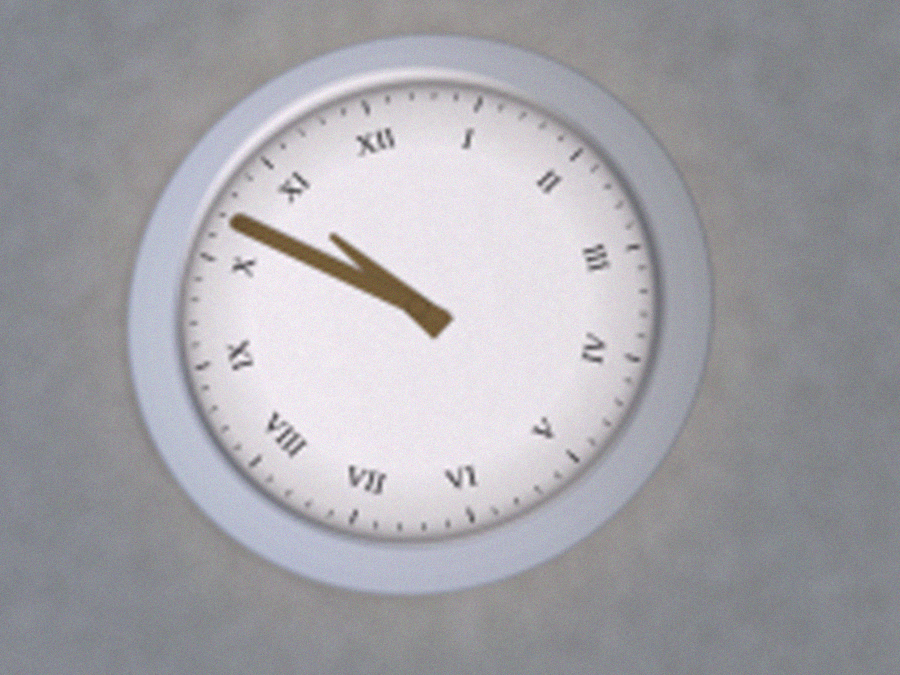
**10:52**
